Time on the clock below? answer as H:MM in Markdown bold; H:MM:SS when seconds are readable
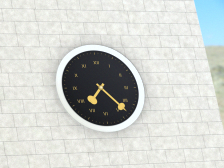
**7:23**
